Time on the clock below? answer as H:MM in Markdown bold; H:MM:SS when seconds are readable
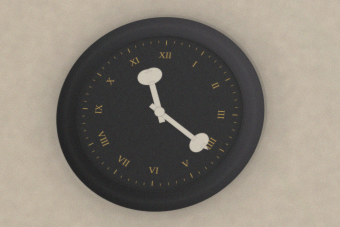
**11:21**
